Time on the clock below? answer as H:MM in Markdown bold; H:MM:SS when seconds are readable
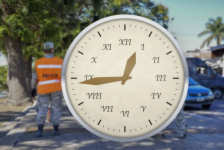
**12:44**
